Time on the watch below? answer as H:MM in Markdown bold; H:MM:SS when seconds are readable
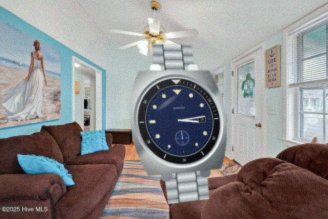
**3:14**
